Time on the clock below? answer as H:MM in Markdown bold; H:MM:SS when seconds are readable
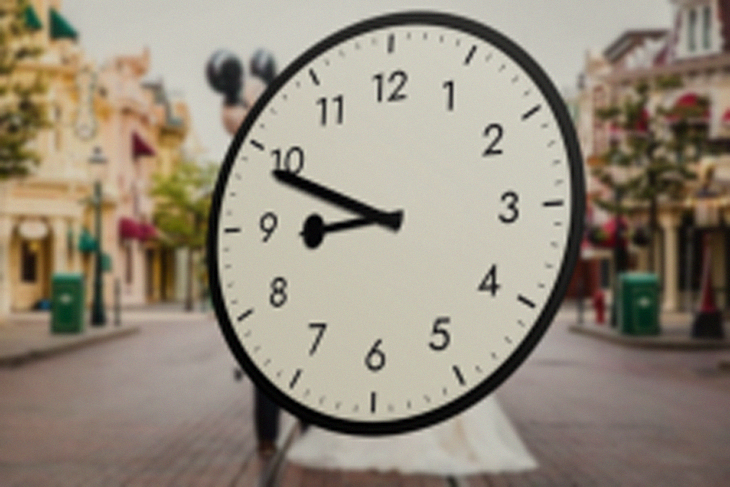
**8:49**
